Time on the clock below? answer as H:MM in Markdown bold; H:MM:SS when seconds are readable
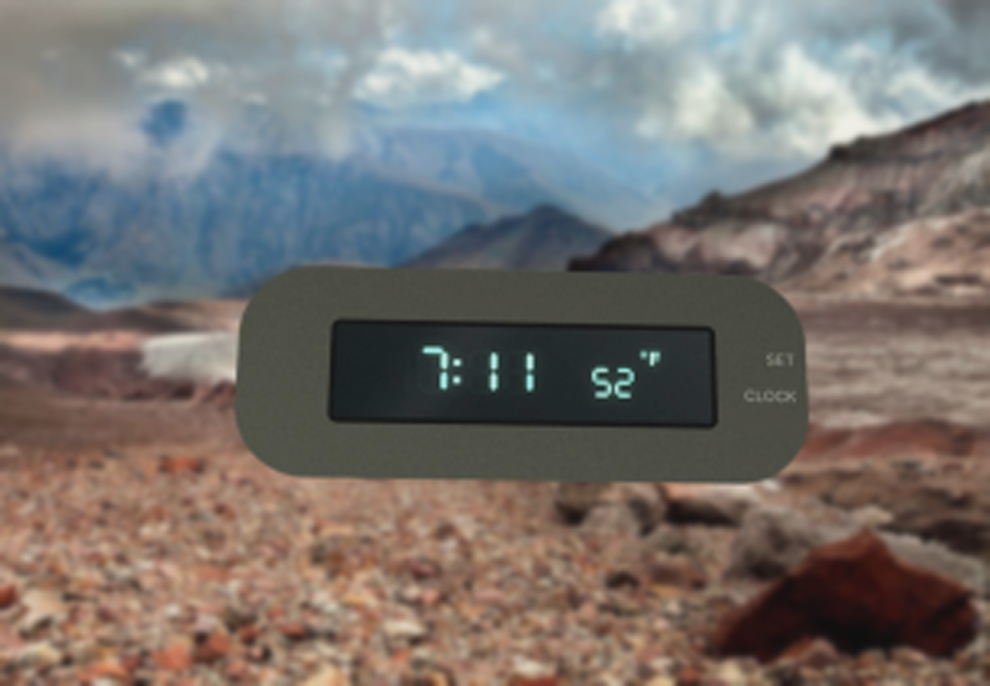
**7:11**
